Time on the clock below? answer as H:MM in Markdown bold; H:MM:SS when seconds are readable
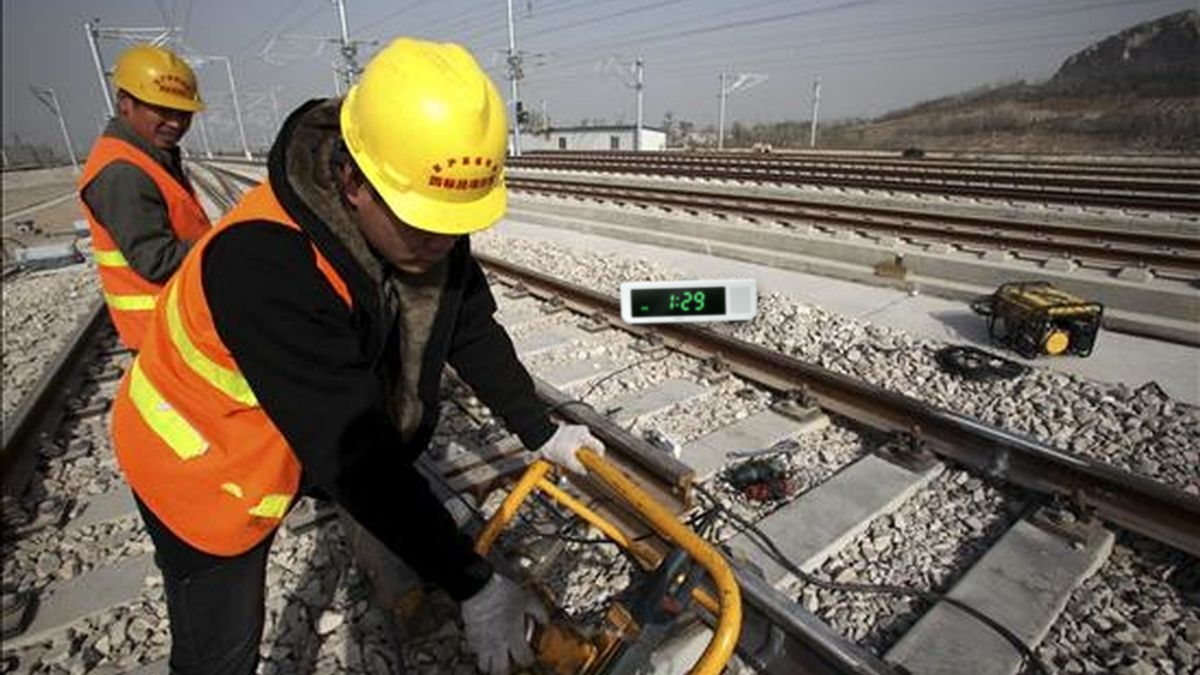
**1:29**
